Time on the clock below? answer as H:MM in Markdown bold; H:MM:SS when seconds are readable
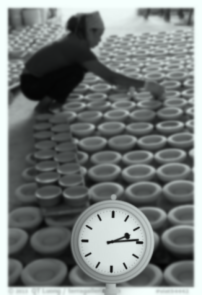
**2:14**
